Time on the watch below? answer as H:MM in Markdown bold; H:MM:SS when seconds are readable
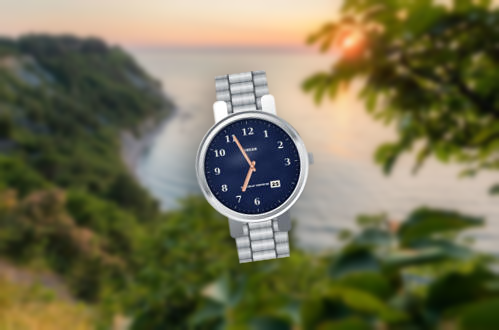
**6:56**
